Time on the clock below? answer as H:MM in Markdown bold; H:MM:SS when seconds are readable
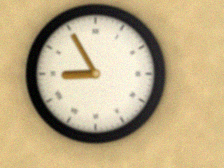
**8:55**
